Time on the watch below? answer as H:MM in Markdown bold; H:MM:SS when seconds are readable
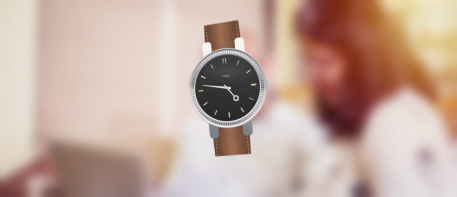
**4:47**
